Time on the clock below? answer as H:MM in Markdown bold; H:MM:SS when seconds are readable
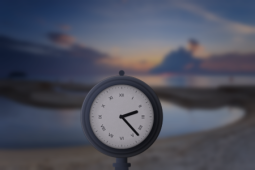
**2:23**
